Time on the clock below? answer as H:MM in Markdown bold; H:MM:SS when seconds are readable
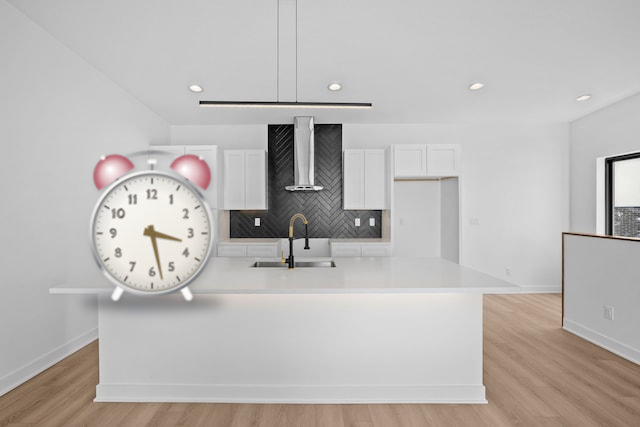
**3:28**
